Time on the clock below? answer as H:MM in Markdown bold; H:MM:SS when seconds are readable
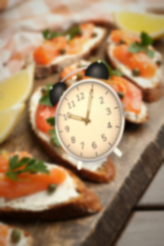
**10:05**
